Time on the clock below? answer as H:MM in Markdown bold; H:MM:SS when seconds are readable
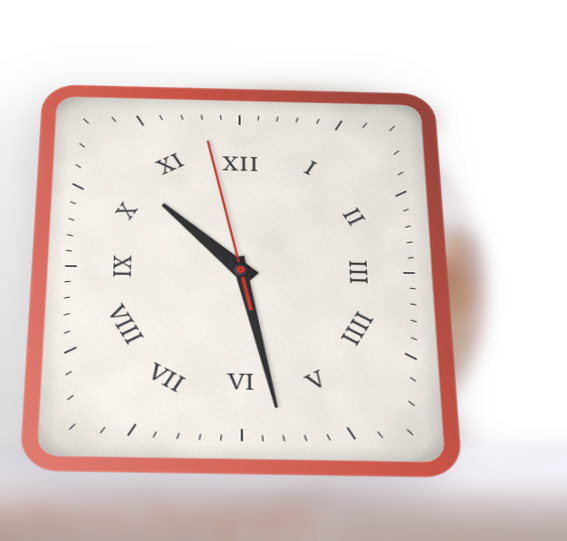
**10:27:58**
